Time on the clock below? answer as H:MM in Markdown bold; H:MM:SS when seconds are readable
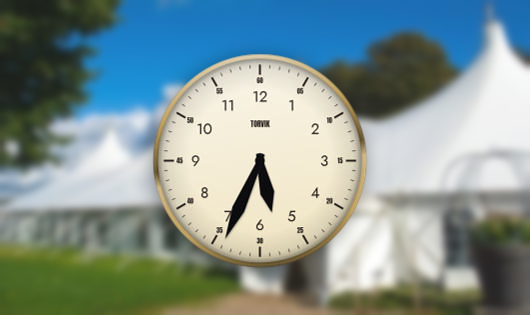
**5:34**
